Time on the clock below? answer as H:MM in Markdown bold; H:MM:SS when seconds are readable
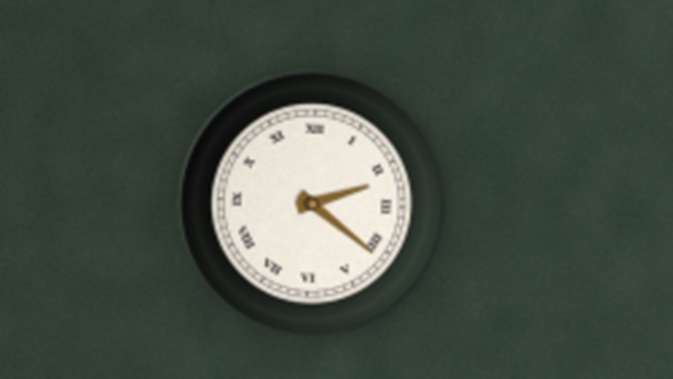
**2:21**
